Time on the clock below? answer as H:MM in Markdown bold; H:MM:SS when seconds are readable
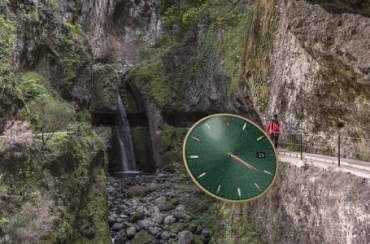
**4:21**
